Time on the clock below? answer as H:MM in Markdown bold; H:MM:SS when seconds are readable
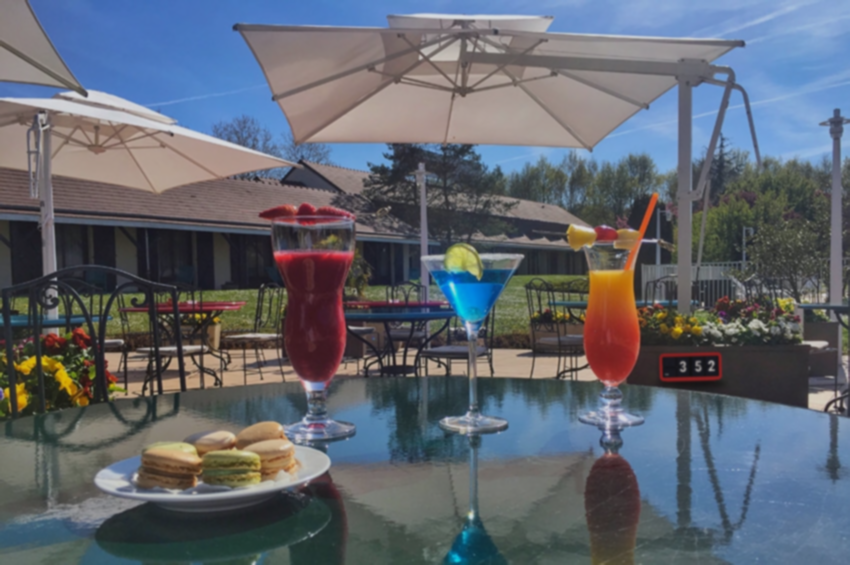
**3:52**
